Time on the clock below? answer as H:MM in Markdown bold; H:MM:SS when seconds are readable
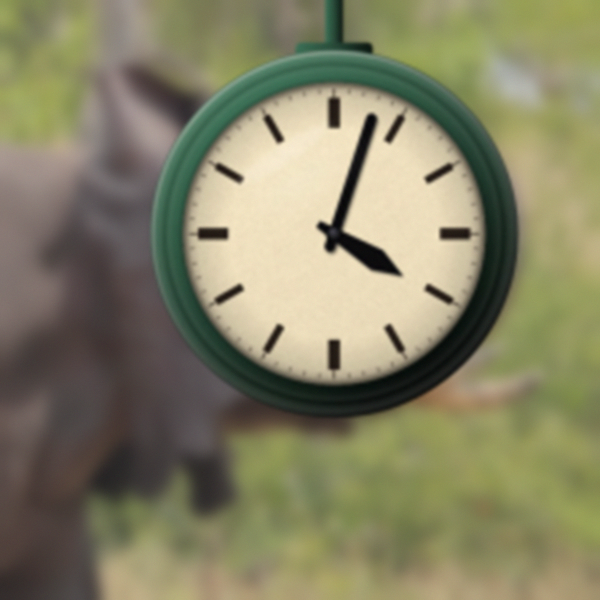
**4:03**
